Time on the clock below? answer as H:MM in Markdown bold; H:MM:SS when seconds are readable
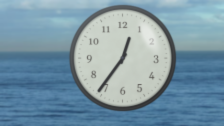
**12:36**
